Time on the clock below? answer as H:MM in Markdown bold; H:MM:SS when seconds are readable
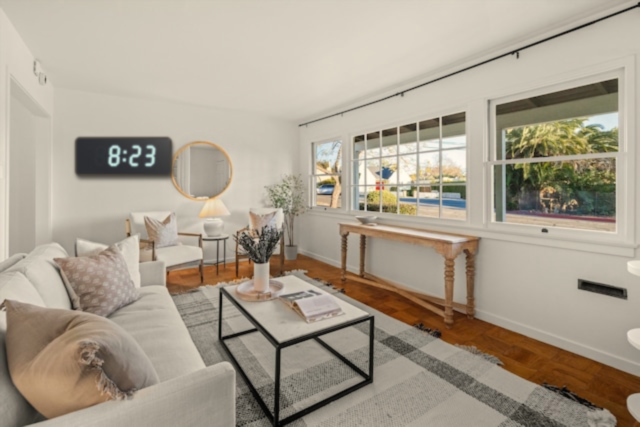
**8:23**
